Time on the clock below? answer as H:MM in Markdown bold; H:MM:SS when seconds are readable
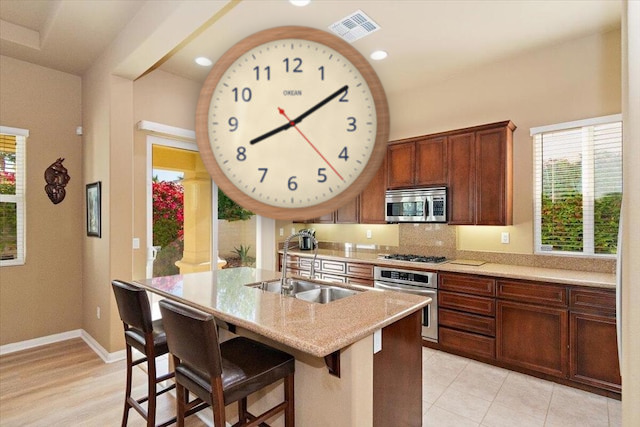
**8:09:23**
